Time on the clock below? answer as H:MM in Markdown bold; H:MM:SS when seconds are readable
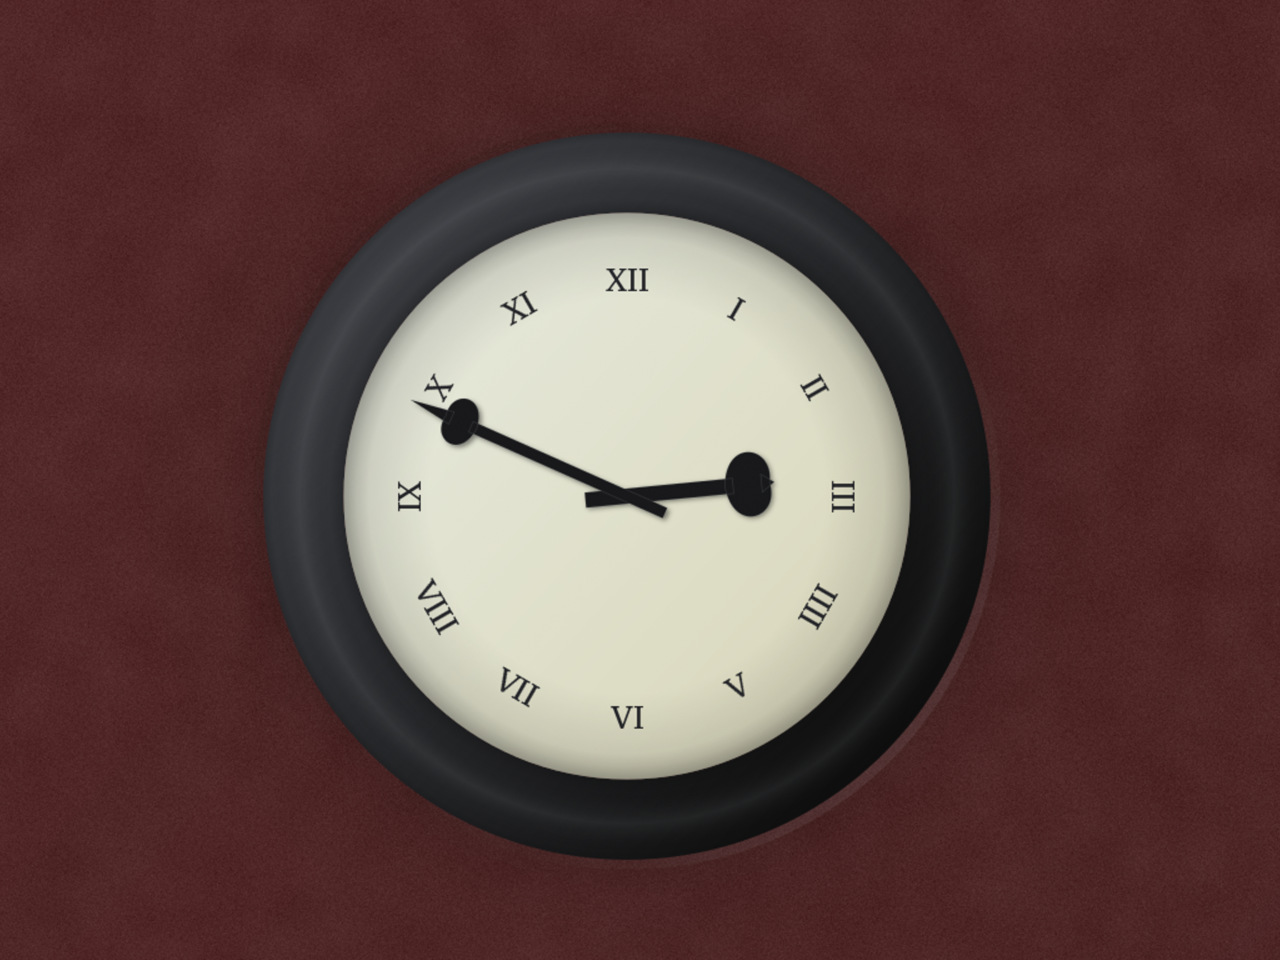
**2:49**
